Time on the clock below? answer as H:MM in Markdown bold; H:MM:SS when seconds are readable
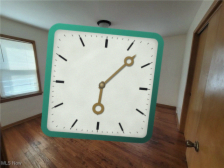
**6:07**
